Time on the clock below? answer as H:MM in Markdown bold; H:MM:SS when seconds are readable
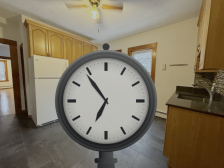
**6:54**
